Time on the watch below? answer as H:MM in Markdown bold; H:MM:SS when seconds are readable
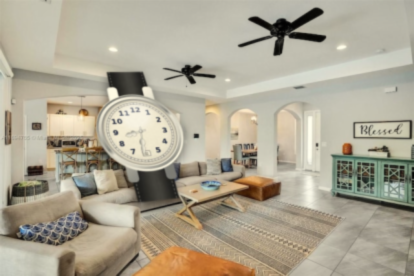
**8:31**
